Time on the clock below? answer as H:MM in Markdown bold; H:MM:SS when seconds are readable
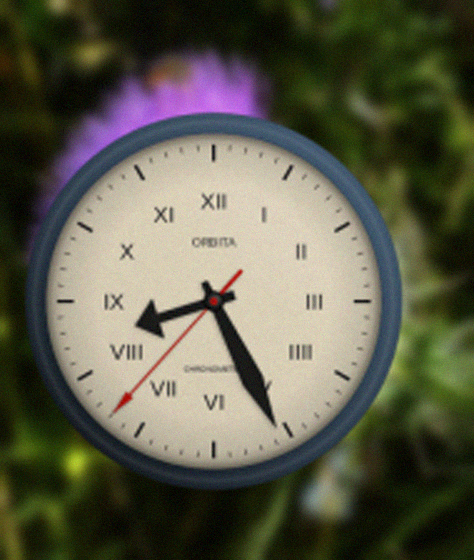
**8:25:37**
